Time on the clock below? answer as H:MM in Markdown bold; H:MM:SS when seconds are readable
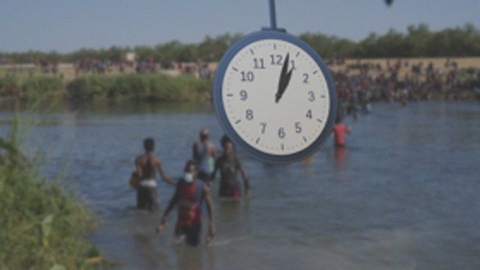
**1:03**
